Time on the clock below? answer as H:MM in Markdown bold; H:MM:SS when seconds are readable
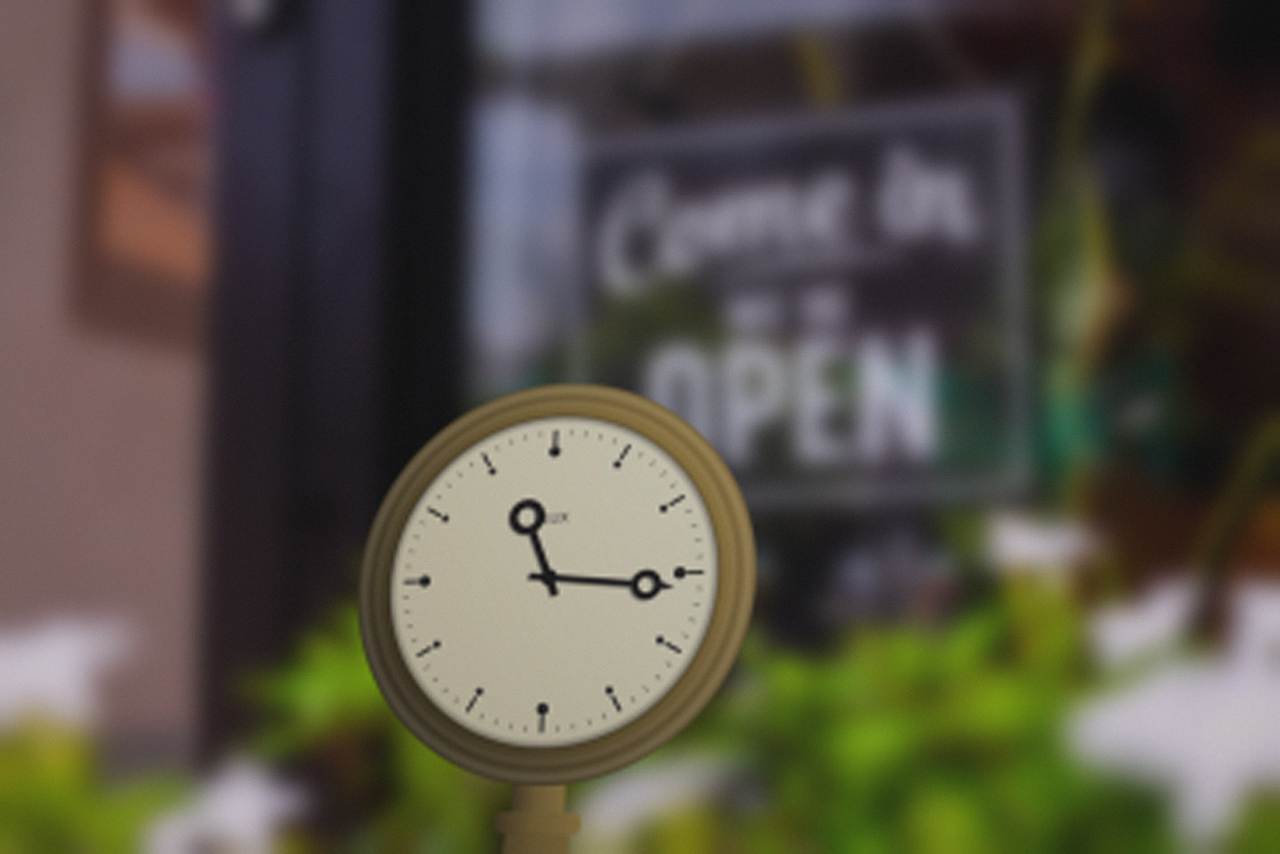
**11:16**
